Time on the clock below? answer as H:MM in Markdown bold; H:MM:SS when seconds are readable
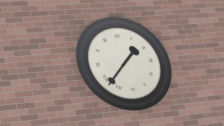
**1:38**
